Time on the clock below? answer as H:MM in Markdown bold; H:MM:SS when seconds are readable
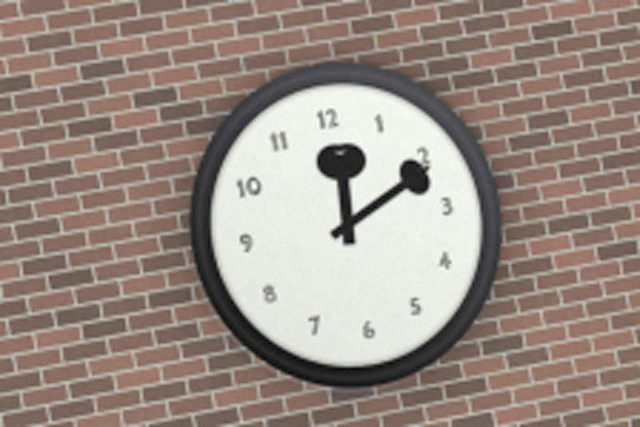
**12:11**
